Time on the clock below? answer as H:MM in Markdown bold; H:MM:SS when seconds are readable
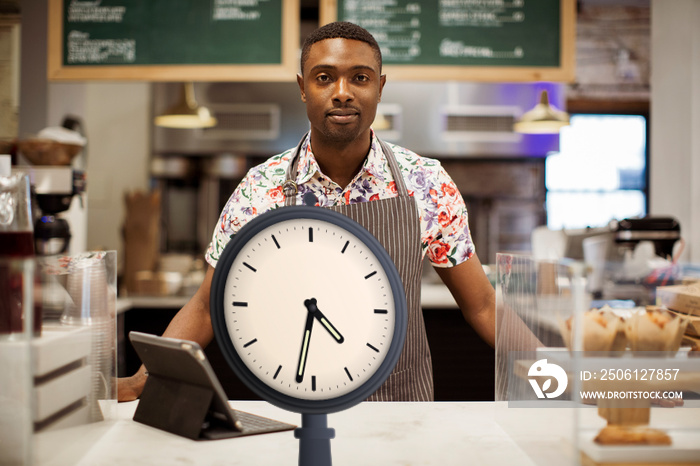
**4:32**
